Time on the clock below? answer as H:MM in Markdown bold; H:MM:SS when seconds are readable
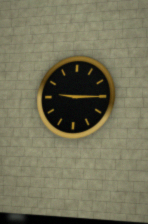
**9:15**
